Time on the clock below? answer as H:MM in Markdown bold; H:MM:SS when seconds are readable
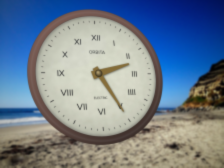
**2:25**
